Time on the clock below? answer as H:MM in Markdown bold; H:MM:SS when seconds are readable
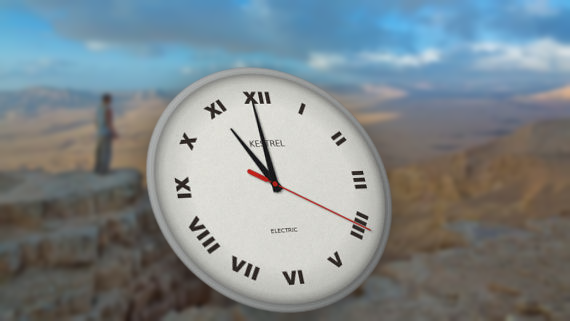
**10:59:20**
